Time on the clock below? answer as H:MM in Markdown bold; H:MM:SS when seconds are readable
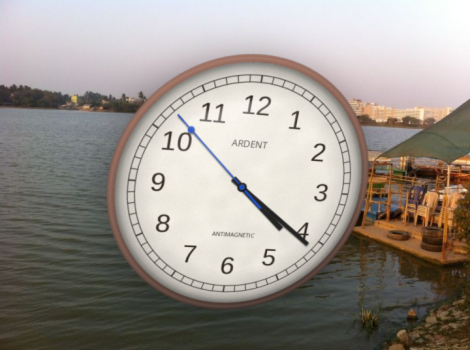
**4:20:52**
